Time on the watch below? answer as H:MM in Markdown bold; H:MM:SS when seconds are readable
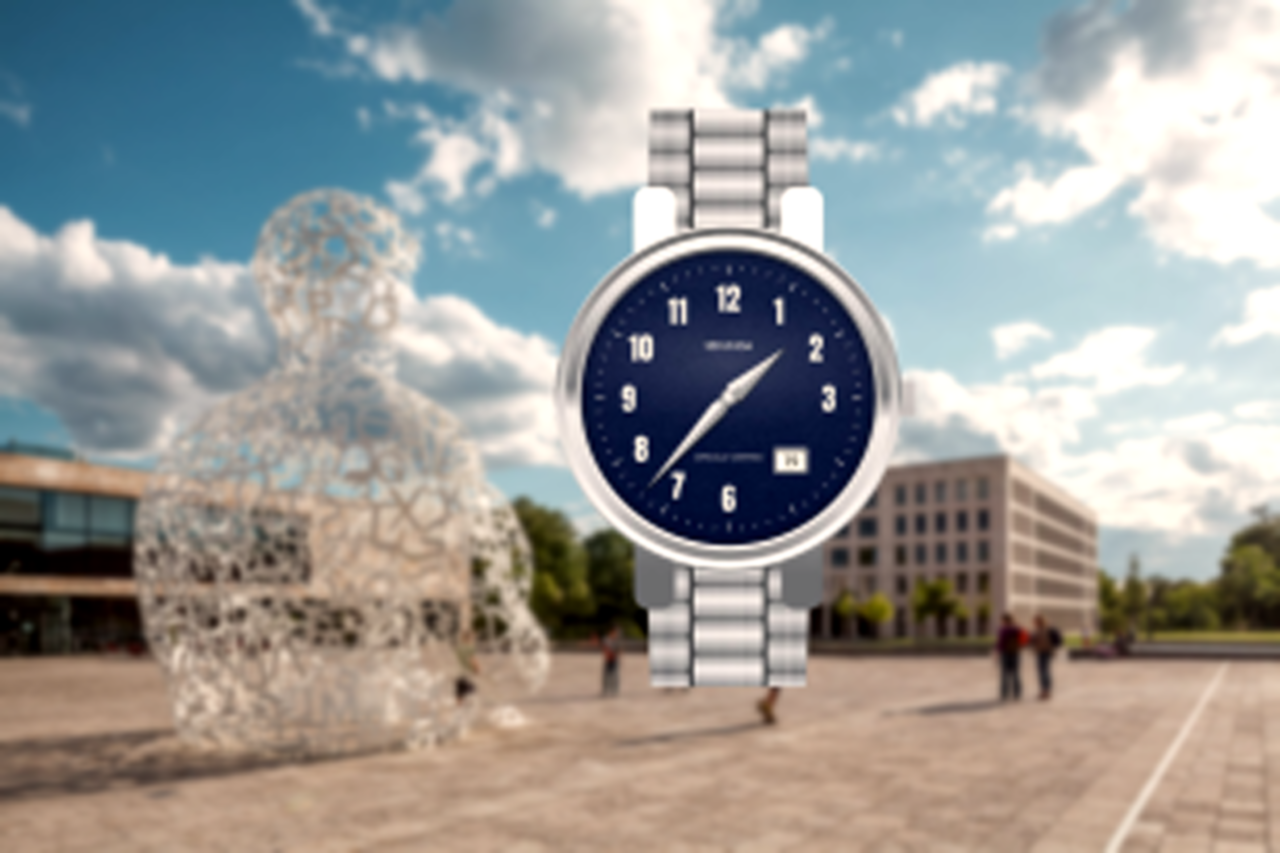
**1:37**
